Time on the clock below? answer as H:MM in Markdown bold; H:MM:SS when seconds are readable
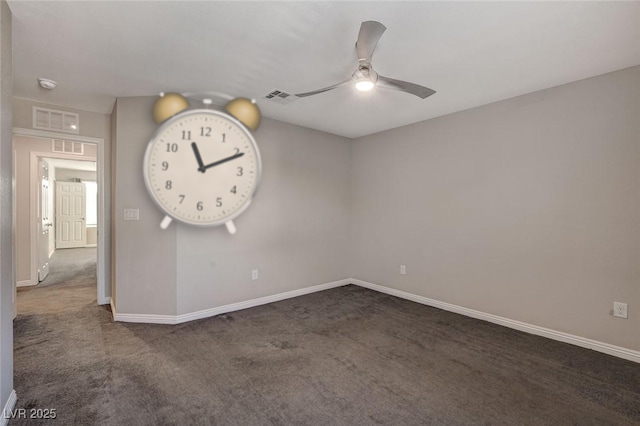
**11:11**
